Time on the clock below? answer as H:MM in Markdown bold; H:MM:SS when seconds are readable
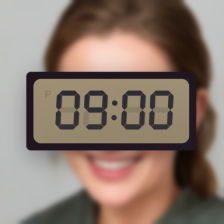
**9:00**
